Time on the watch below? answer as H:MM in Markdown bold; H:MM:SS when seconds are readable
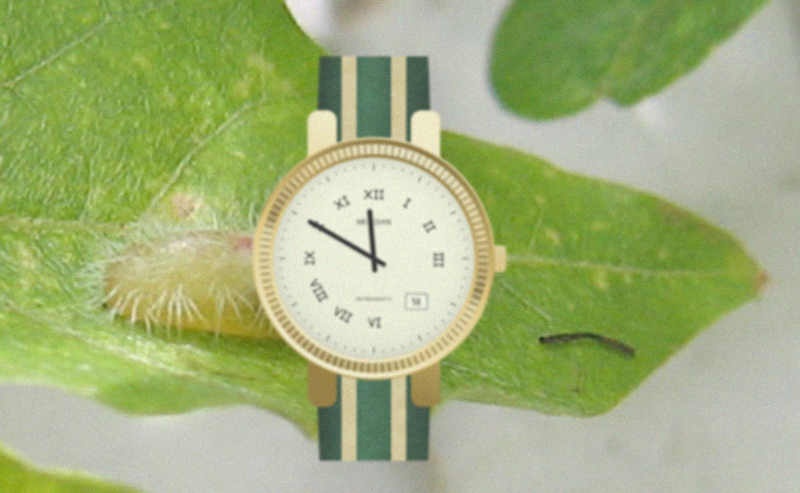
**11:50**
